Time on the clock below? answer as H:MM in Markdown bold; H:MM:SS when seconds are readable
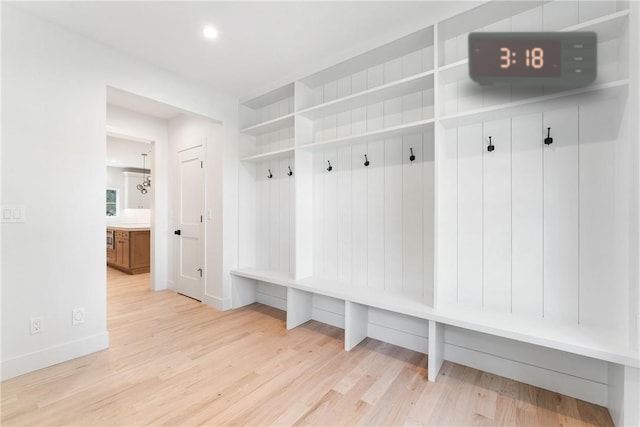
**3:18**
